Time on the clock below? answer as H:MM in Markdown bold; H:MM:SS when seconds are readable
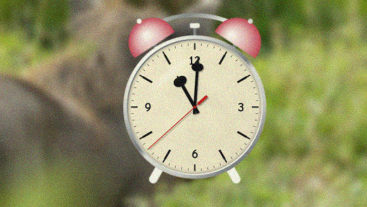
**11:00:38**
